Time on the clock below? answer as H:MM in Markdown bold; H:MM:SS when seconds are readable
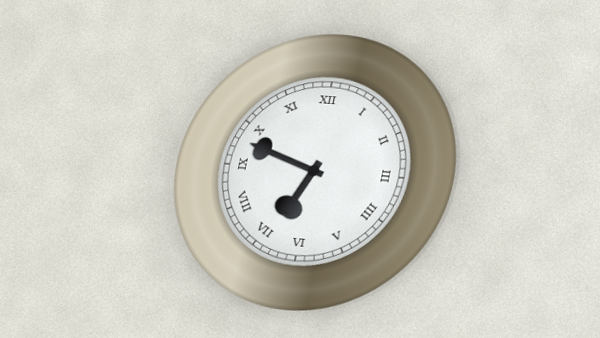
**6:48**
